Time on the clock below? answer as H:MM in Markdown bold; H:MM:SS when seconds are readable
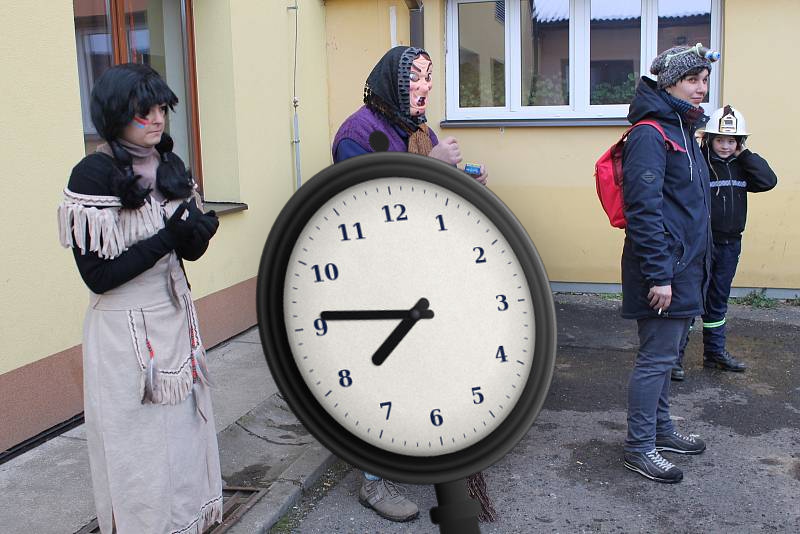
**7:46**
